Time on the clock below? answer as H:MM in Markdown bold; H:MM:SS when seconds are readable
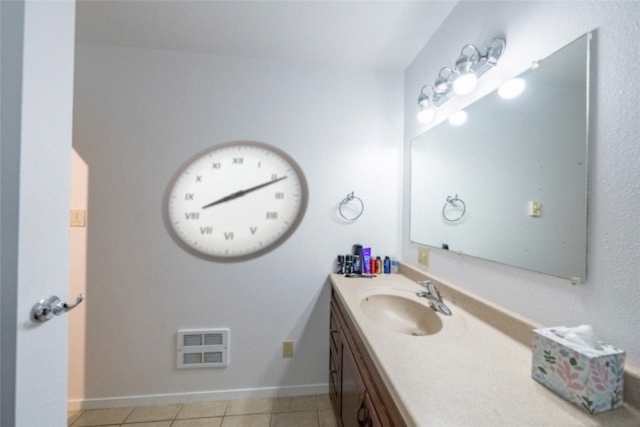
**8:11**
